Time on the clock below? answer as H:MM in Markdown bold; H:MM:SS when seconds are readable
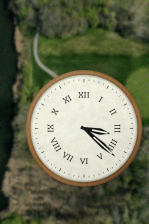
**3:22**
